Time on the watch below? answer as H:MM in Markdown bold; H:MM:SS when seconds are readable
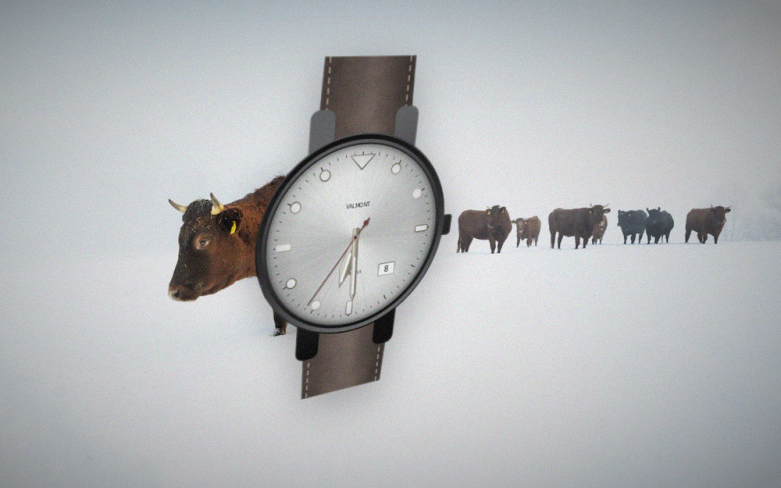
**6:29:36**
